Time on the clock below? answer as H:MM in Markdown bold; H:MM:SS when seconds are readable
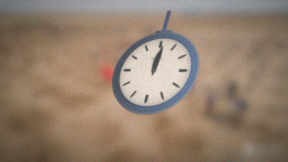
**12:01**
